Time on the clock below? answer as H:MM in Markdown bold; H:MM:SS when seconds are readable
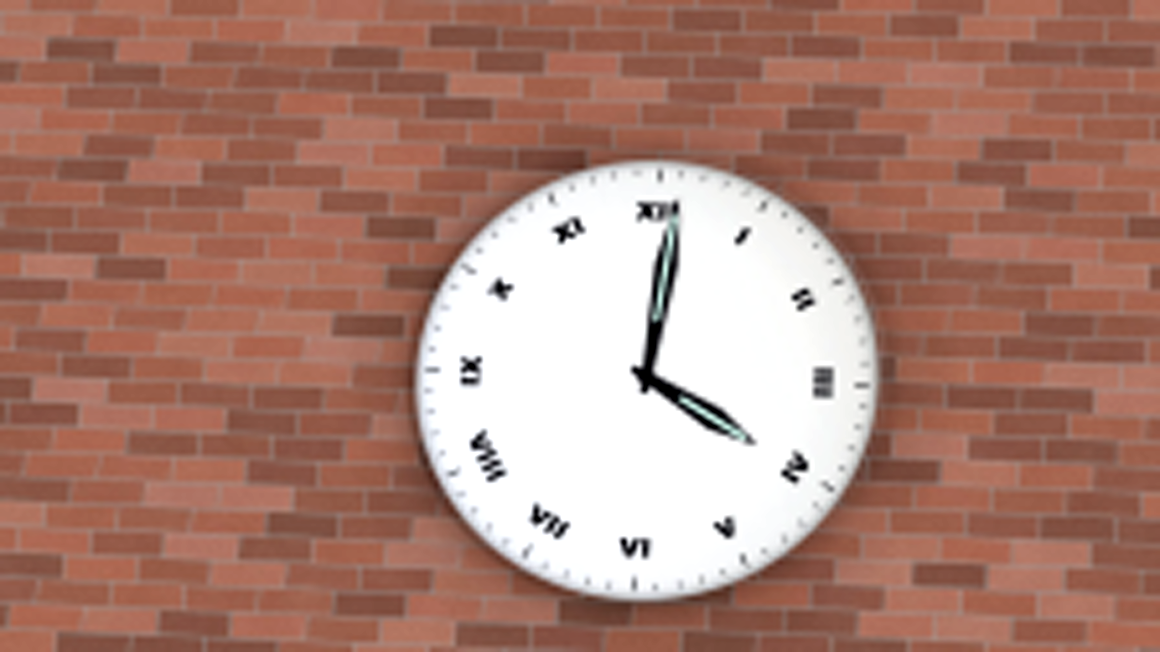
**4:01**
